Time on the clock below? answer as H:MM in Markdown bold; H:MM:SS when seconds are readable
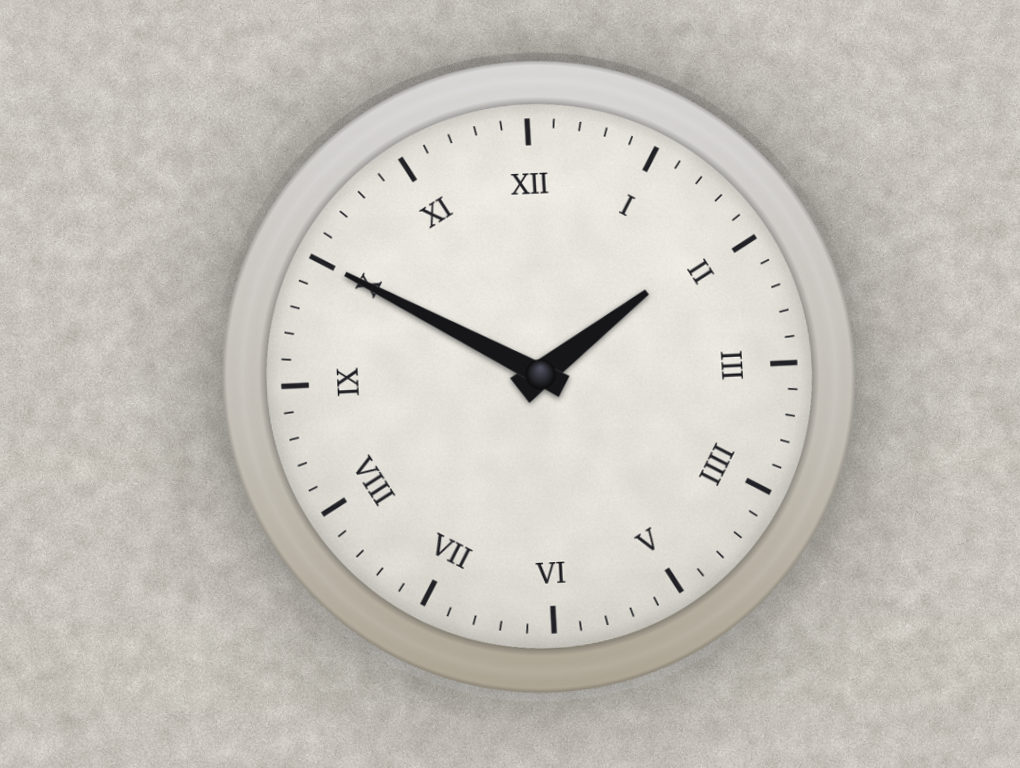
**1:50**
